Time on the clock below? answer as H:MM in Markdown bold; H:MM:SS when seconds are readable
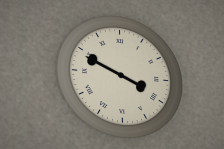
**3:49**
